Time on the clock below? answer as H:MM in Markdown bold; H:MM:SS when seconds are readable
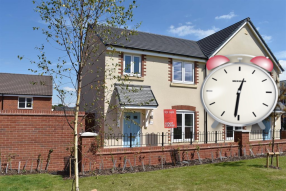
**12:31**
